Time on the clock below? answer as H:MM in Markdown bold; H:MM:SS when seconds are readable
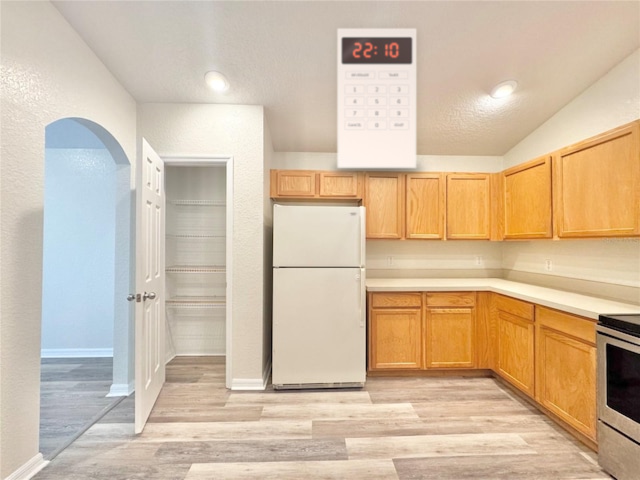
**22:10**
